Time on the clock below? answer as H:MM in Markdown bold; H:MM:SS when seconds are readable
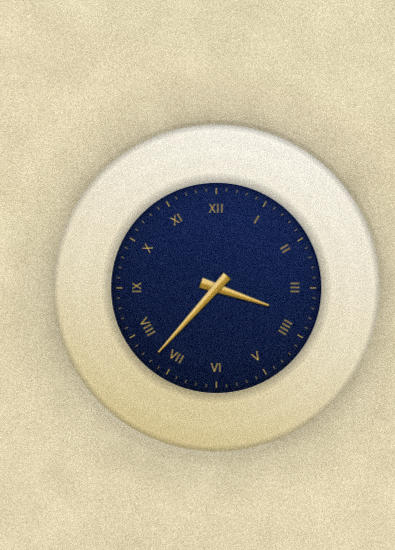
**3:37**
